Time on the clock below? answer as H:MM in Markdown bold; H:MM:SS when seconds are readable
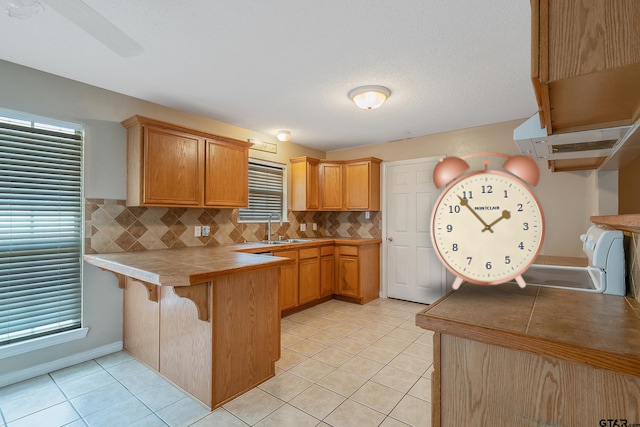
**1:53**
